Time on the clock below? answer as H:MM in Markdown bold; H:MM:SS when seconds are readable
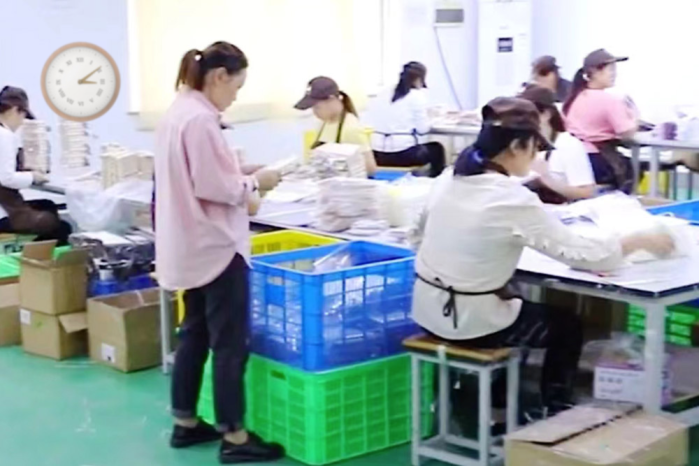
**3:09**
